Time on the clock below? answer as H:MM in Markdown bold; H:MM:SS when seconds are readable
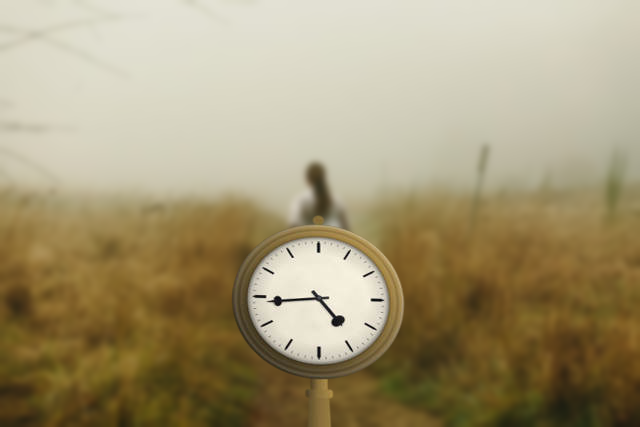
**4:44**
